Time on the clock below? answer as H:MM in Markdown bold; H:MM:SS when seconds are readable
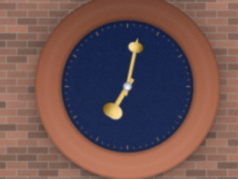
**7:02**
